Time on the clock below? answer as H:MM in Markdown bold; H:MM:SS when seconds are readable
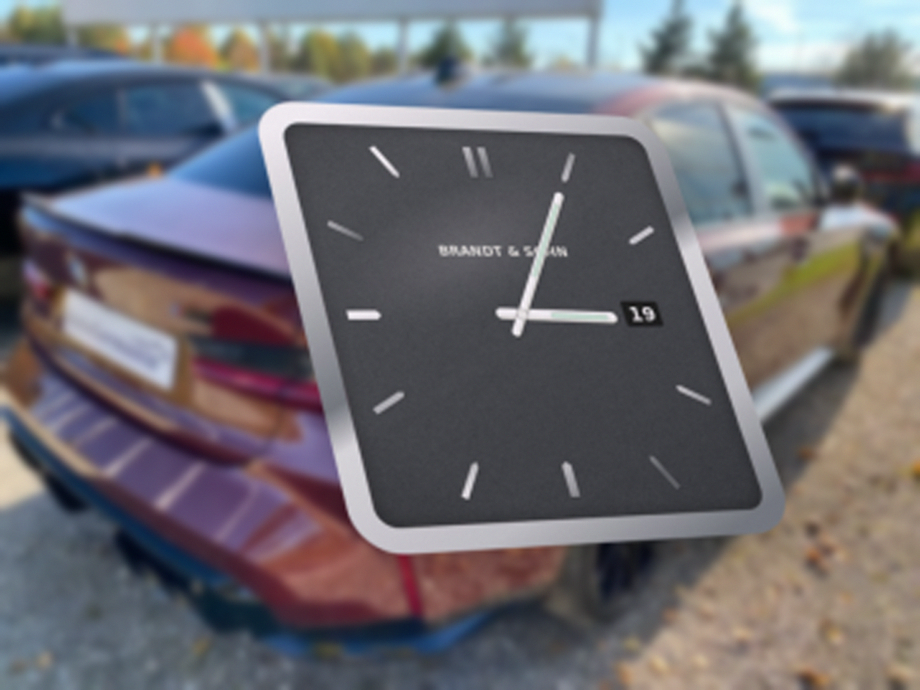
**3:05**
